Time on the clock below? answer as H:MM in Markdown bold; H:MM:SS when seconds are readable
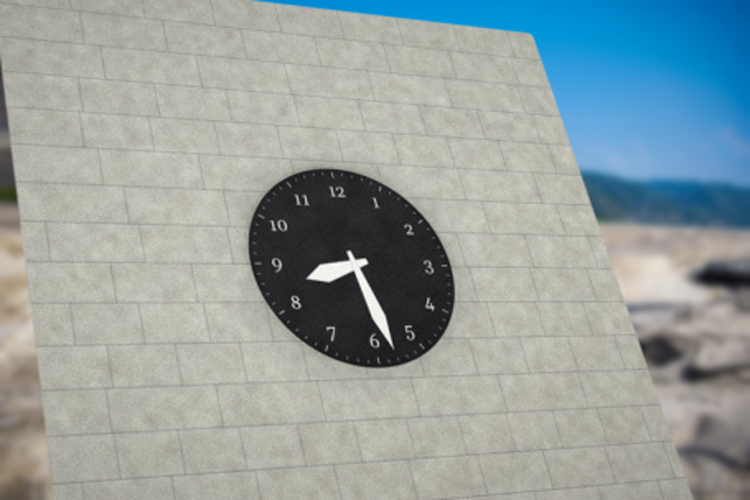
**8:28**
